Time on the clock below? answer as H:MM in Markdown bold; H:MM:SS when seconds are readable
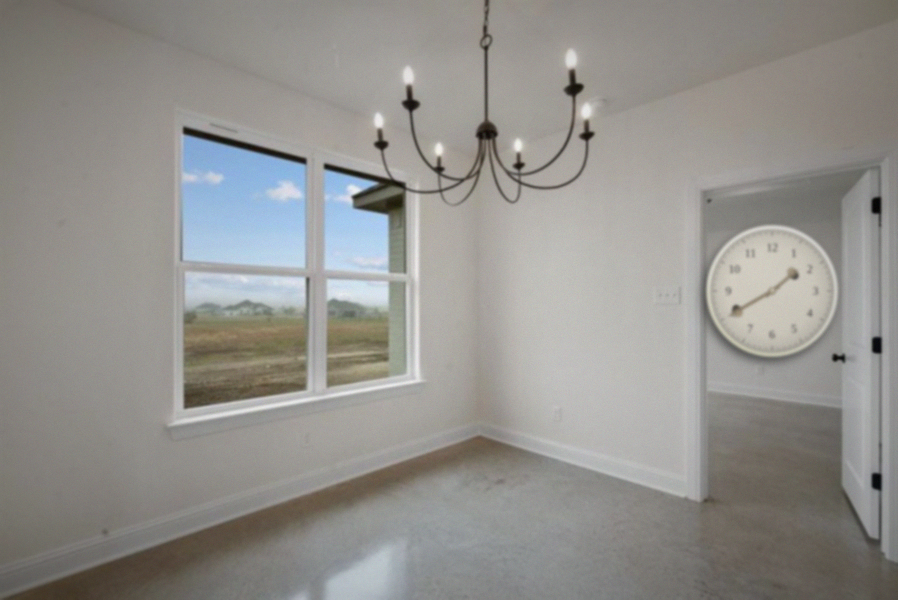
**1:40**
